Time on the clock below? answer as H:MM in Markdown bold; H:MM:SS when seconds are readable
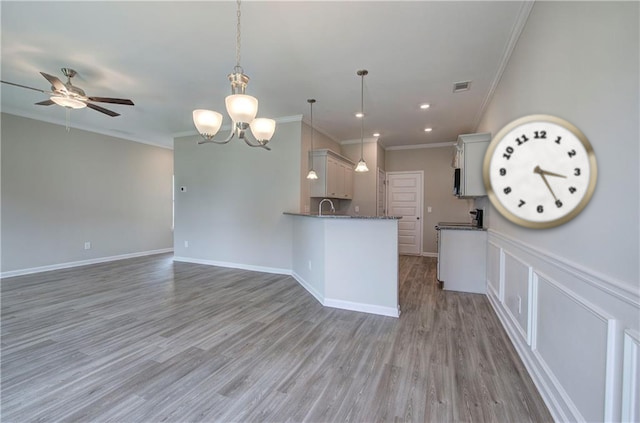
**3:25**
